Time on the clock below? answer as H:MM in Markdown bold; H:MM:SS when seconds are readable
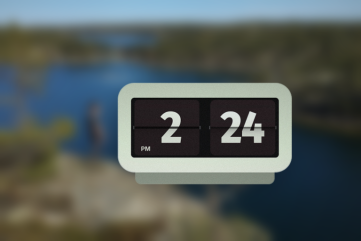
**2:24**
